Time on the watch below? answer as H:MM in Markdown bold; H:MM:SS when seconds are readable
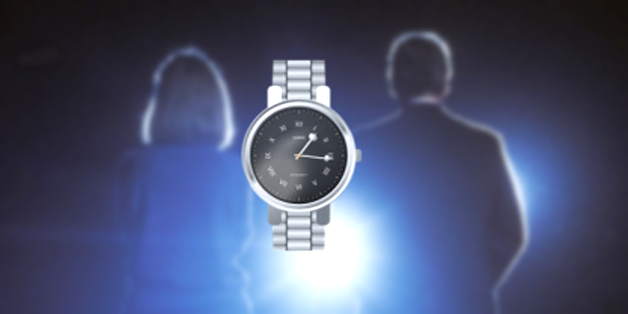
**1:16**
